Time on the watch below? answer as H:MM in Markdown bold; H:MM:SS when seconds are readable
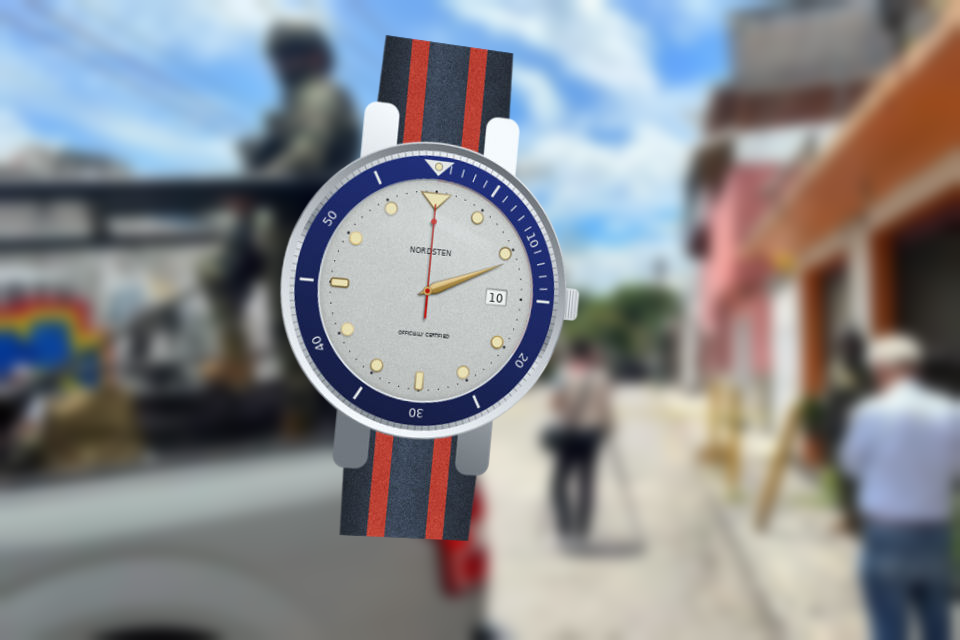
**2:11:00**
